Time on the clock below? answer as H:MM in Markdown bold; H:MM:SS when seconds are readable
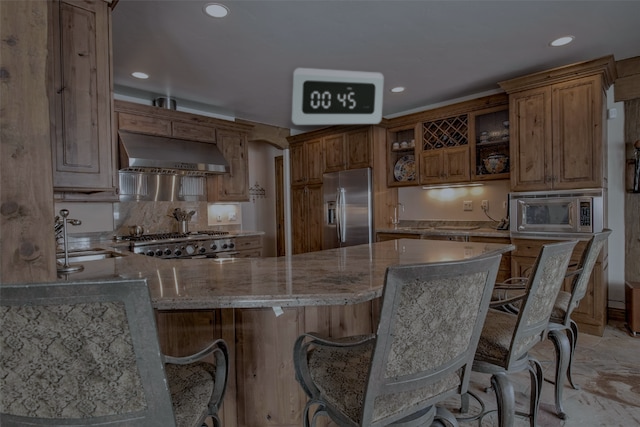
**0:45**
